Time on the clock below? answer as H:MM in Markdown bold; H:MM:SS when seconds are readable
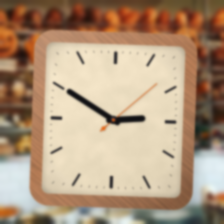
**2:50:08**
